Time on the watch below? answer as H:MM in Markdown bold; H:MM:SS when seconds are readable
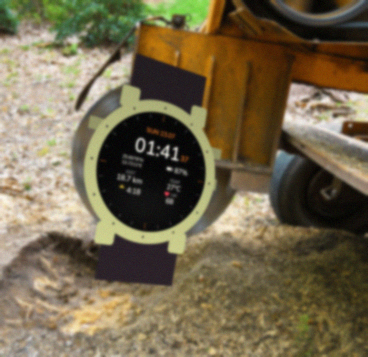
**1:41**
